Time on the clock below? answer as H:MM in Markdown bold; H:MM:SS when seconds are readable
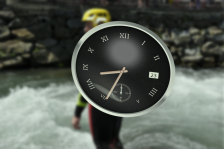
**8:34**
